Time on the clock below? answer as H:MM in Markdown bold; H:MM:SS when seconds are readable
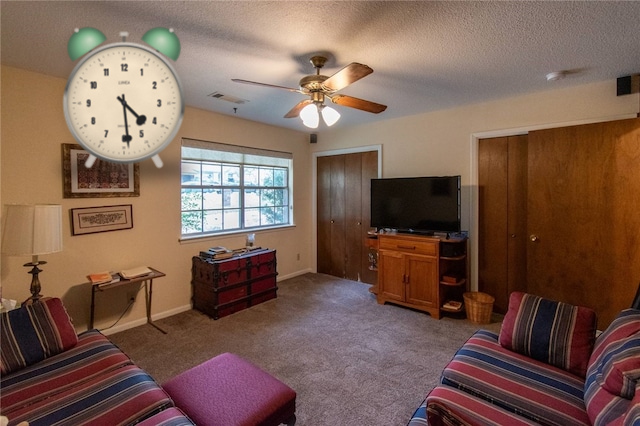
**4:29**
